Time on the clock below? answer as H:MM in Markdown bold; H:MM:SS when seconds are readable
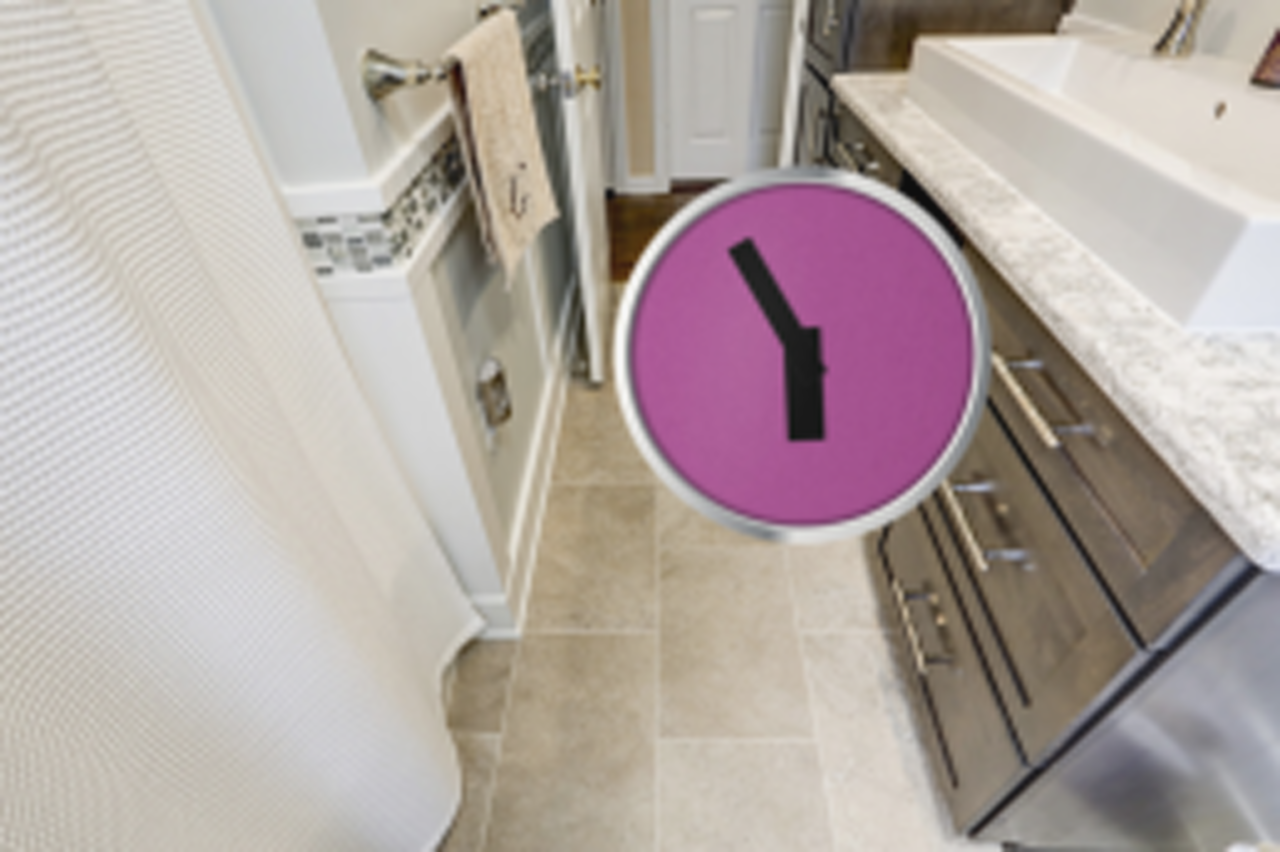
**5:55**
